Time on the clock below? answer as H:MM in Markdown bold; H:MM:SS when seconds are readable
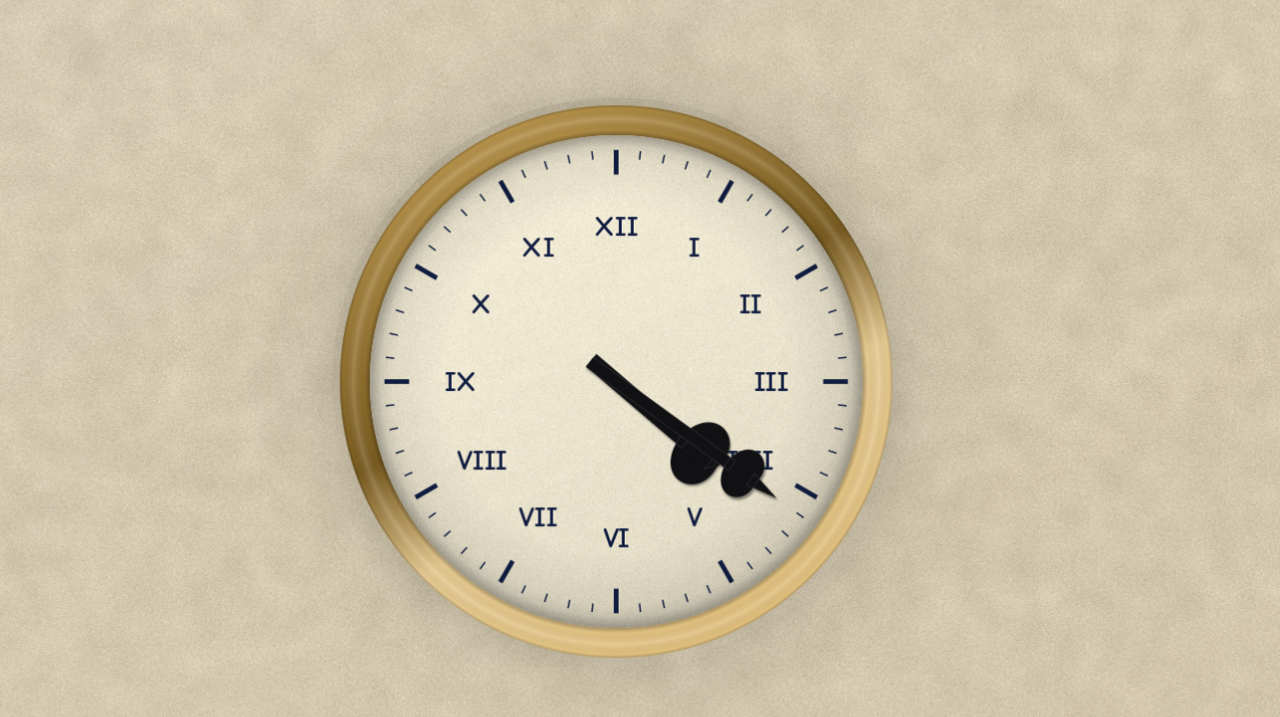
**4:21**
